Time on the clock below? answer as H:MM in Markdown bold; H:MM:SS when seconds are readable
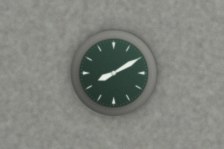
**8:10**
